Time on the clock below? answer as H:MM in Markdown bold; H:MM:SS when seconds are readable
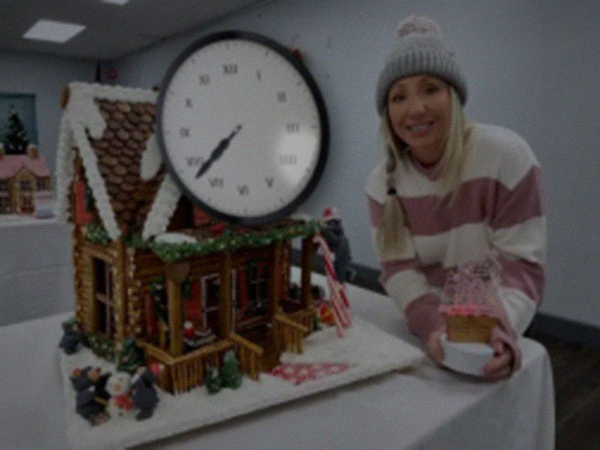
**7:38**
